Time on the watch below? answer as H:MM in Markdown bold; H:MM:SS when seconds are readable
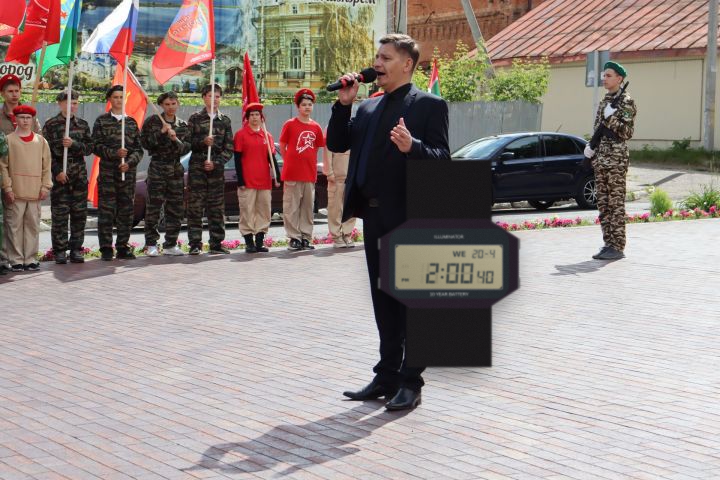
**2:00:40**
